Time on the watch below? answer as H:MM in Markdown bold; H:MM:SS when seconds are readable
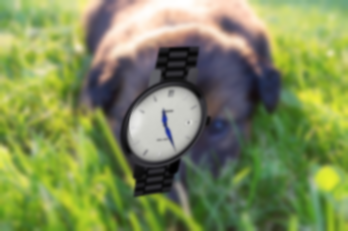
**11:25**
